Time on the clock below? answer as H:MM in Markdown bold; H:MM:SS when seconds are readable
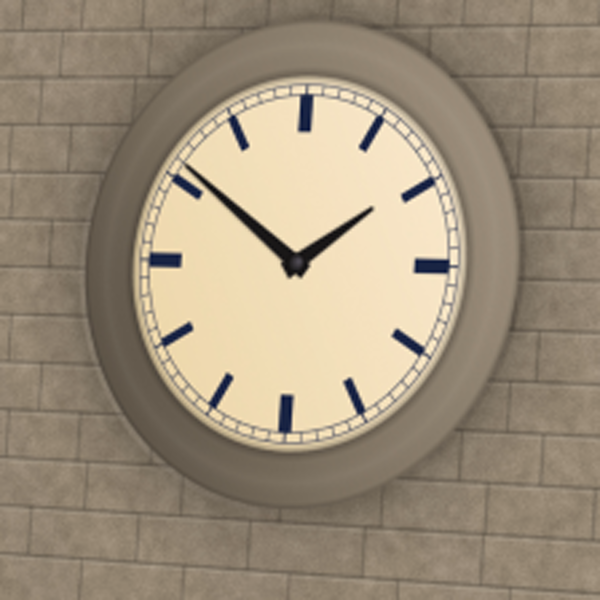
**1:51**
